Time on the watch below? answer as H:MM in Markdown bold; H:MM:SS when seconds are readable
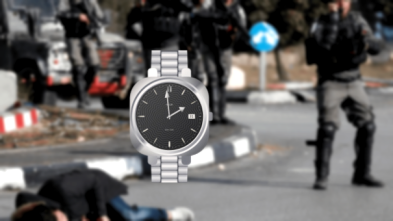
**1:59**
